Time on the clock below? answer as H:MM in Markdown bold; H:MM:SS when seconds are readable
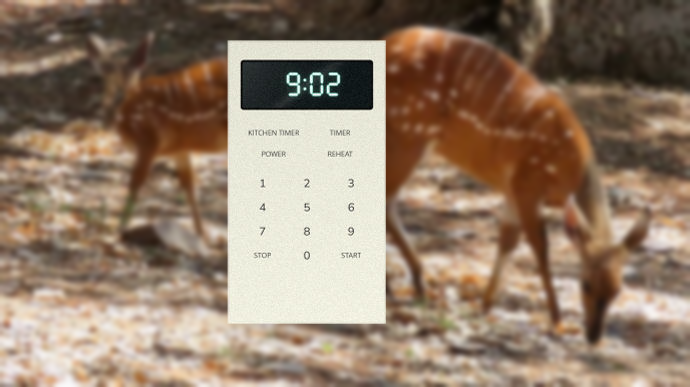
**9:02**
